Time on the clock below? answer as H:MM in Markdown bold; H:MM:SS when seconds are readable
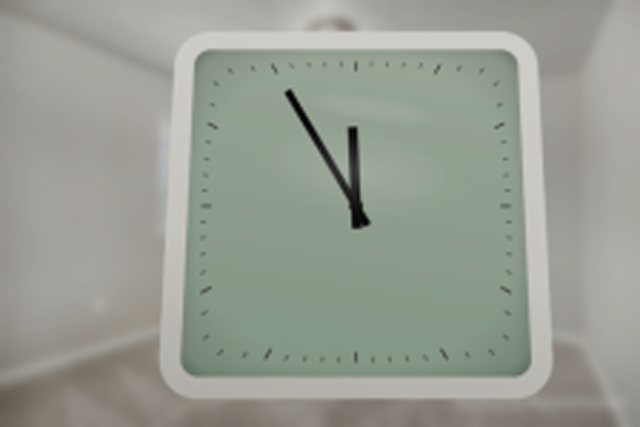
**11:55**
